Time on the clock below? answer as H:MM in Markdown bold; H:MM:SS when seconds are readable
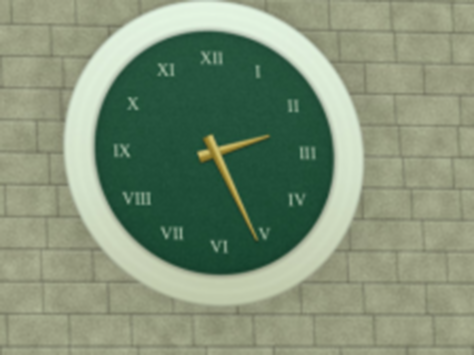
**2:26**
